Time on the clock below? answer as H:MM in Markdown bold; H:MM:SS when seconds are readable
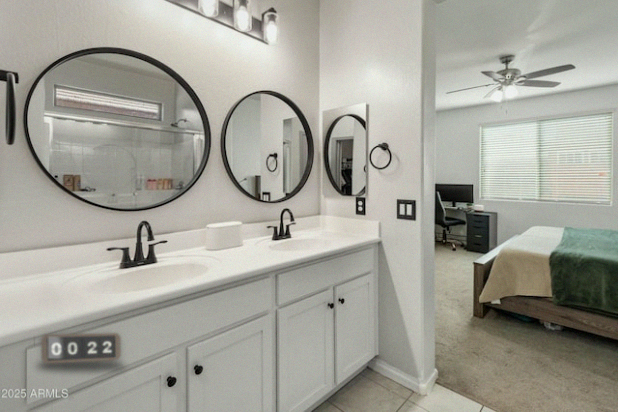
**0:22**
